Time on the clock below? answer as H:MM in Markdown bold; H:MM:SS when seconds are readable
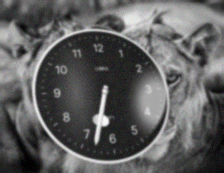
**6:33**
